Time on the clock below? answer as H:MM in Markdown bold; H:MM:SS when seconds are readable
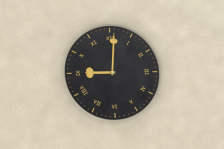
**9:01**
